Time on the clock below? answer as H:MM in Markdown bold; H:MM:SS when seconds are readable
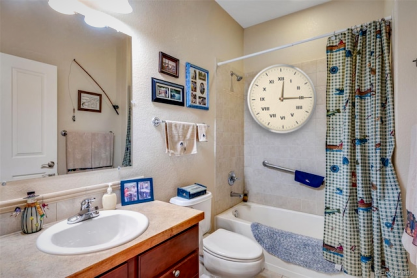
**12:15**
